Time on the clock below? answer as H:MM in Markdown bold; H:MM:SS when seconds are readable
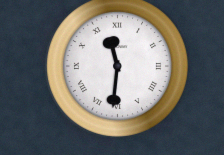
**11:31**
